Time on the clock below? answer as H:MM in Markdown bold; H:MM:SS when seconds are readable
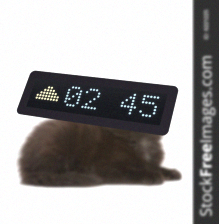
**2:45**
